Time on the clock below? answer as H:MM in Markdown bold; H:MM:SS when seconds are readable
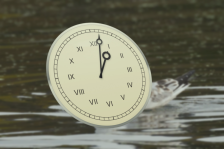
**1:02**
